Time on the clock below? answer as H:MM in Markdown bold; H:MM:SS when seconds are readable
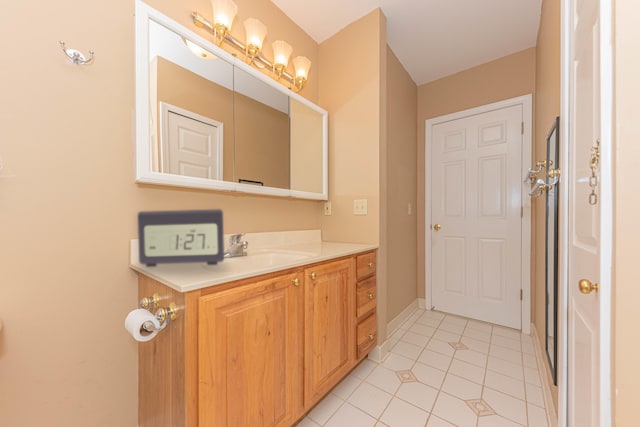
**1:27**
